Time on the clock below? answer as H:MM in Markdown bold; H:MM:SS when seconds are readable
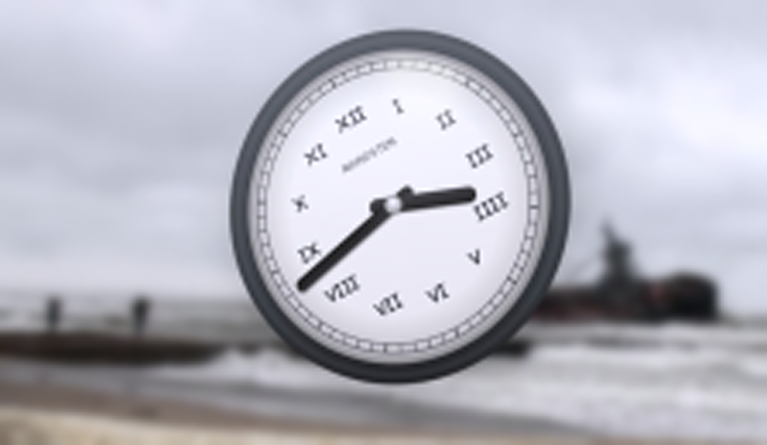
**3:43**
